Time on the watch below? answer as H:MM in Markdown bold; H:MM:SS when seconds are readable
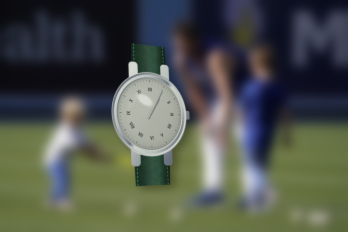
**1:05**
